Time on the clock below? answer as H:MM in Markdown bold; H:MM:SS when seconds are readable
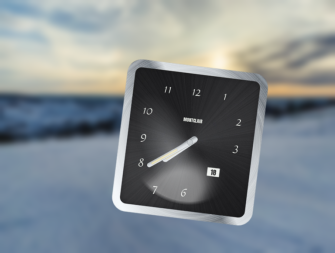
**7:39**
